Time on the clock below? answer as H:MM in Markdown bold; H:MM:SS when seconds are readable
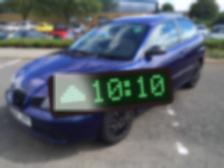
**10:10**
